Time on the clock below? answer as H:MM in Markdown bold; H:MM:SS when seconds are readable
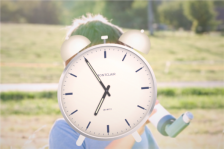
**6:55**
